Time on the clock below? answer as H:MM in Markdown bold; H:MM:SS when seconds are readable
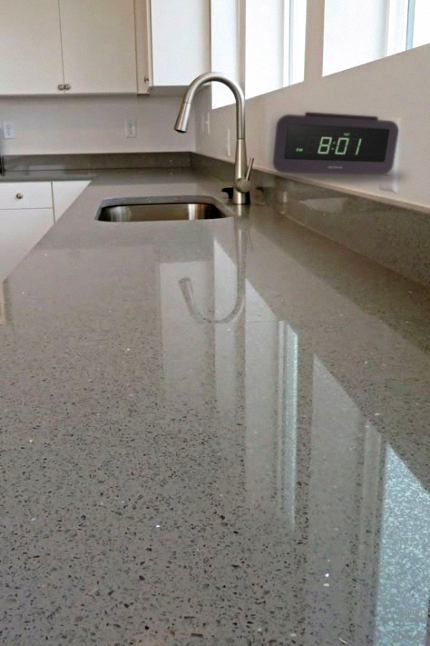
**8:01**
